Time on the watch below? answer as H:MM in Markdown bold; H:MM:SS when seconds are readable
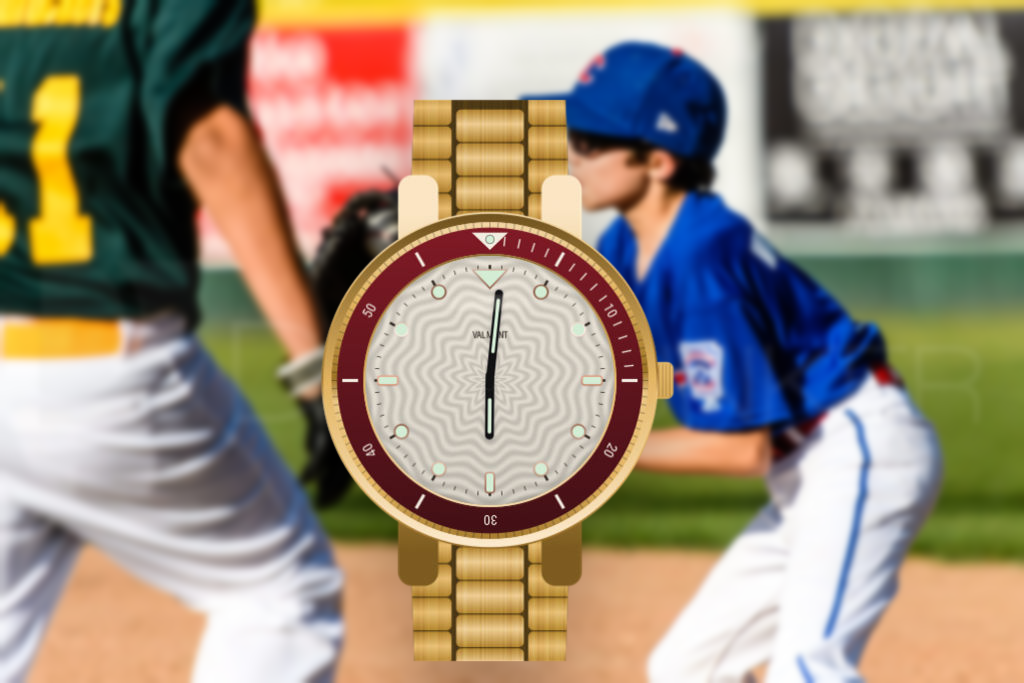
**6:01**
